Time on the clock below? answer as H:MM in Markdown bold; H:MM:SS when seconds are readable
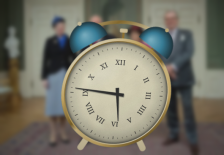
**5:46**
